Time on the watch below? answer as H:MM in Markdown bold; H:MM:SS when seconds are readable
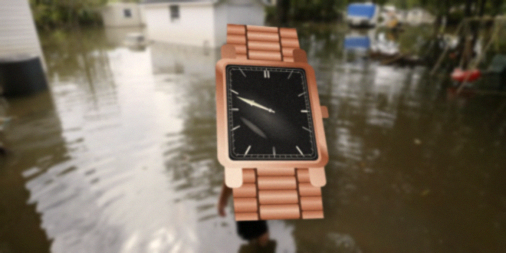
**9:49**
